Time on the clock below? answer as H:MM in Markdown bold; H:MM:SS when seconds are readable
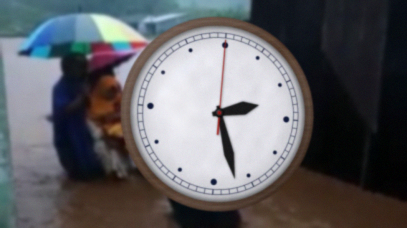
**2:27:00**
